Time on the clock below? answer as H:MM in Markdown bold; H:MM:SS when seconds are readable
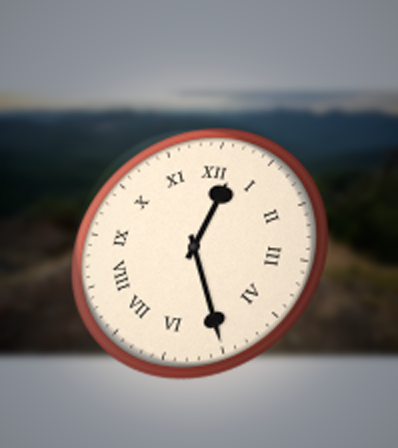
**12:25**
